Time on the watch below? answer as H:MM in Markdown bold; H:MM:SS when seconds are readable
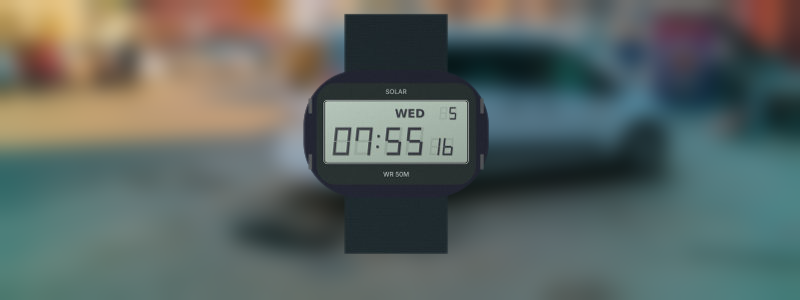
**7:55:16**
